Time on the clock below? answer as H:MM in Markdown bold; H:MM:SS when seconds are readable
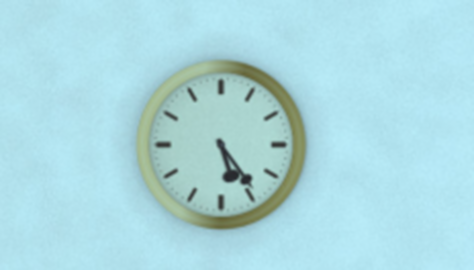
**5:24**
